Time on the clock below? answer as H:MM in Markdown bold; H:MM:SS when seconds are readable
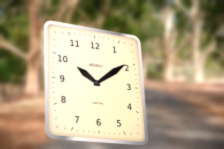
**10:09**
